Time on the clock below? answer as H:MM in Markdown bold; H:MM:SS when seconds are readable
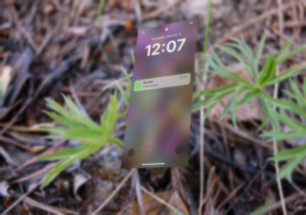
**12:07**
